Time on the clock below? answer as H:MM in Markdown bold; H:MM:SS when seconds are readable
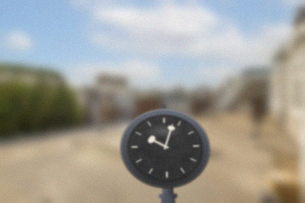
**10:03**
